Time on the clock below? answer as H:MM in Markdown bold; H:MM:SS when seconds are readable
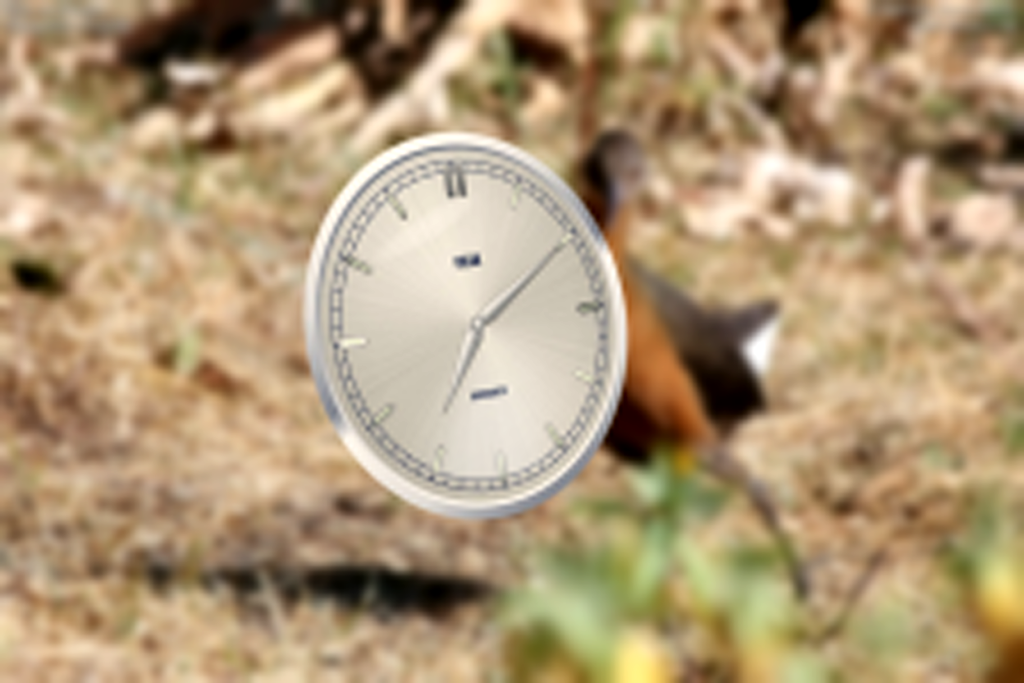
**7:10**
